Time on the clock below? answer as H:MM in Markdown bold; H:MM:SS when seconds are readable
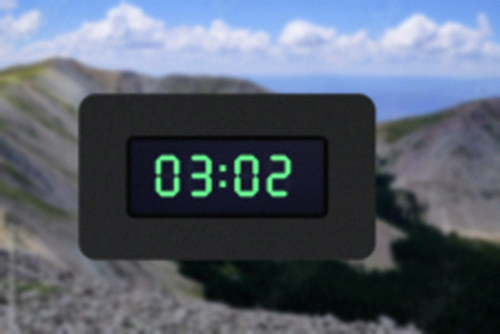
**3:02**
